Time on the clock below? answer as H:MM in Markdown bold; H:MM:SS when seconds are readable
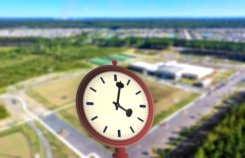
**4:02**
